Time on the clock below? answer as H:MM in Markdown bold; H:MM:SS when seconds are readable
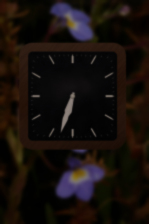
**6:33**
